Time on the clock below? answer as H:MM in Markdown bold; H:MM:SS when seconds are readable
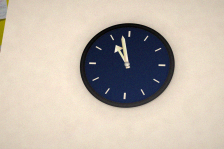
**10:58**
